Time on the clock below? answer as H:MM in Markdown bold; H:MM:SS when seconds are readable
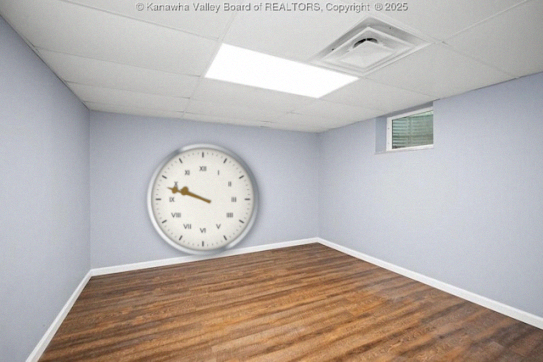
**9:48**
